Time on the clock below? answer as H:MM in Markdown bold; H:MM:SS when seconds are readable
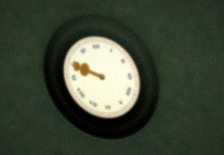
**9:49**
